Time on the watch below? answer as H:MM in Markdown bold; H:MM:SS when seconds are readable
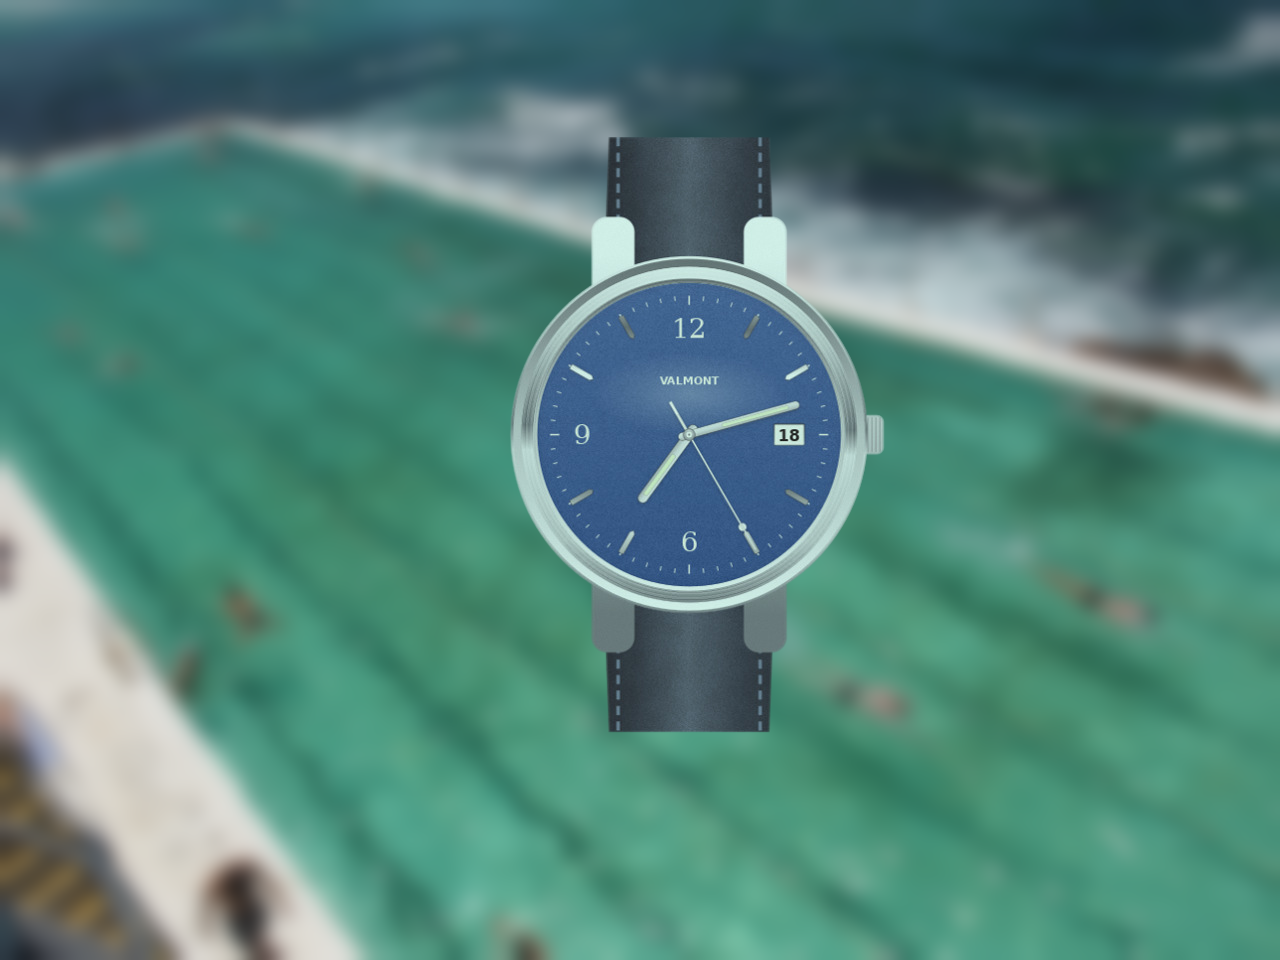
**7:12:25**
